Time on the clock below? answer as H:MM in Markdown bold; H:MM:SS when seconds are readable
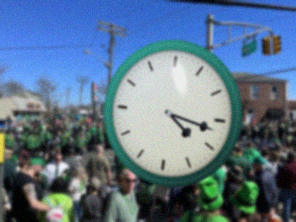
**4:17**
